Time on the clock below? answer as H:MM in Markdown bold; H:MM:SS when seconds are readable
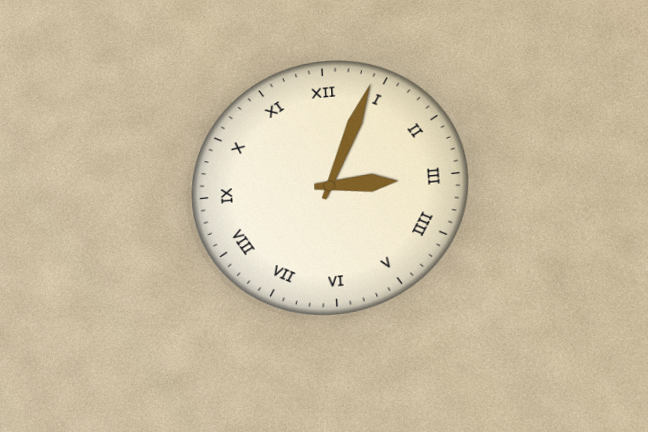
**3:04**
